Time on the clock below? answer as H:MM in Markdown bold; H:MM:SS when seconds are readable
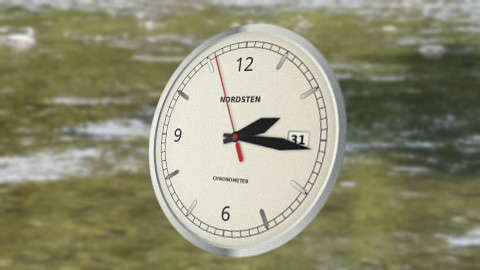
**2:15:56**
